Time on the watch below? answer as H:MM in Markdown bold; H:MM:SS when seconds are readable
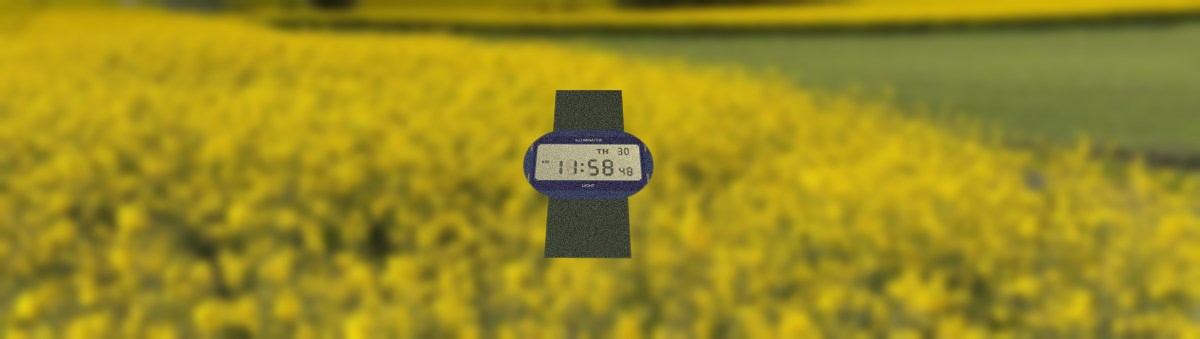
**11:58:48**
